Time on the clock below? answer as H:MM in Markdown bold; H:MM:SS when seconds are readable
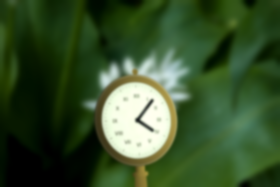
**4:07**
